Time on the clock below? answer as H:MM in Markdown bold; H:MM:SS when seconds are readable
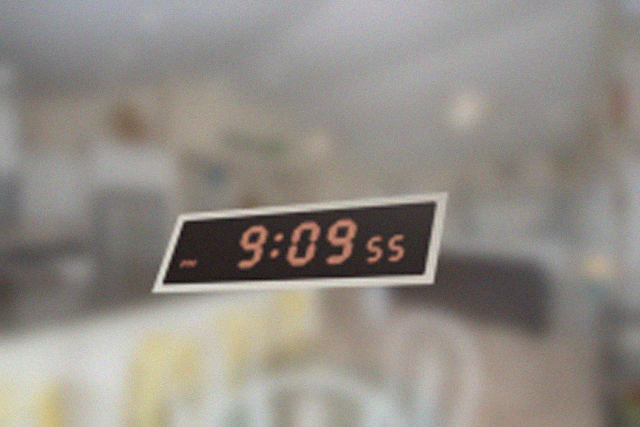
**9:09:55**
